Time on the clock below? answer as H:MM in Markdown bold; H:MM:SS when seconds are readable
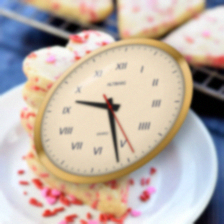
**9:26:24**
